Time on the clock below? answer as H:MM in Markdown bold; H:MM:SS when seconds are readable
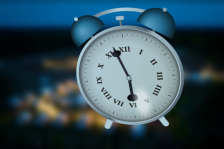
**5:57**
